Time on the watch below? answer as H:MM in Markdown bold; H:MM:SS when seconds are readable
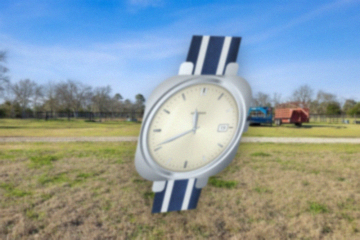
**11:41**
